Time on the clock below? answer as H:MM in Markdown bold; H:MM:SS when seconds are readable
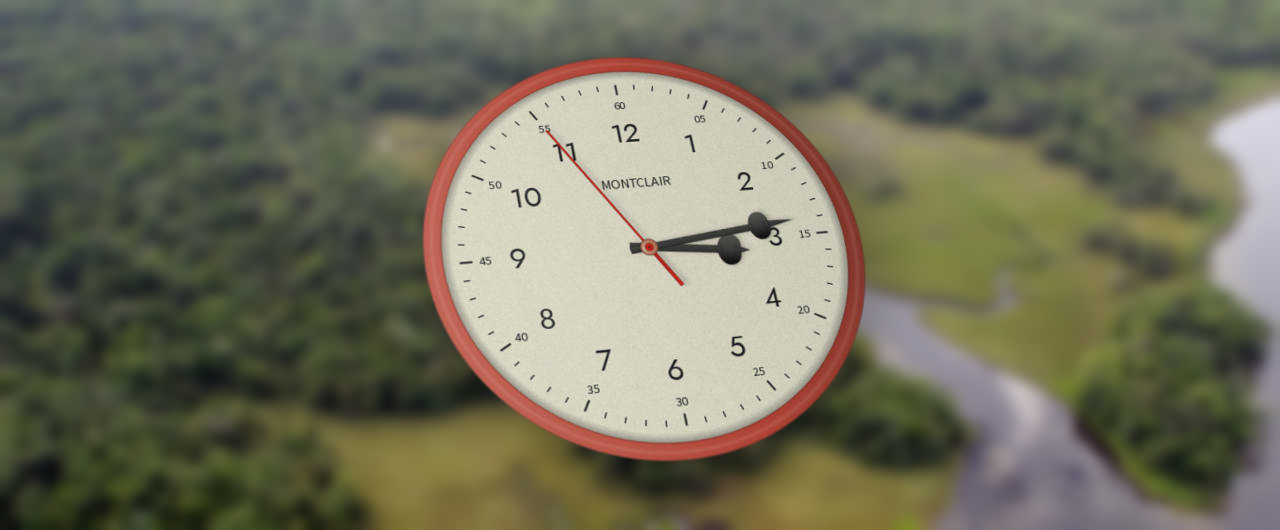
**3:13:55**
